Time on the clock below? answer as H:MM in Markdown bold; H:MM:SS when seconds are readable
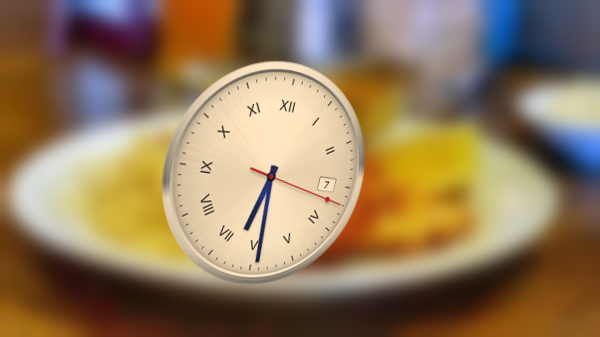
**6:29:17**
